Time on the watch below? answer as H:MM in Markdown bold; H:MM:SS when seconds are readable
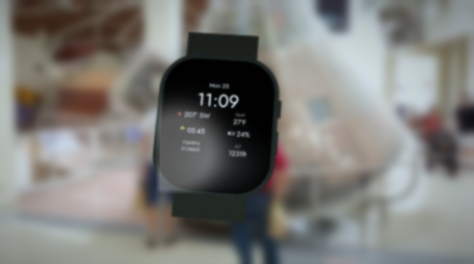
**11:09**
